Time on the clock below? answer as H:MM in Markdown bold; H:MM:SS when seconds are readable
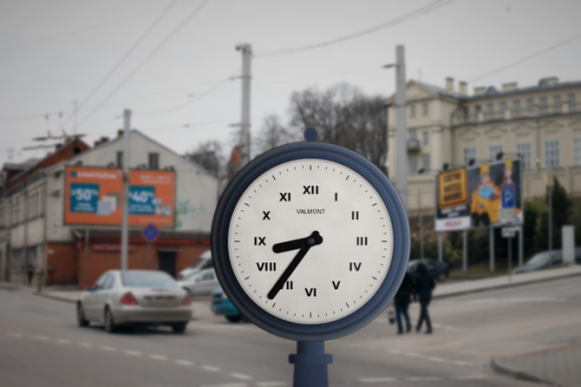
**8:36**
